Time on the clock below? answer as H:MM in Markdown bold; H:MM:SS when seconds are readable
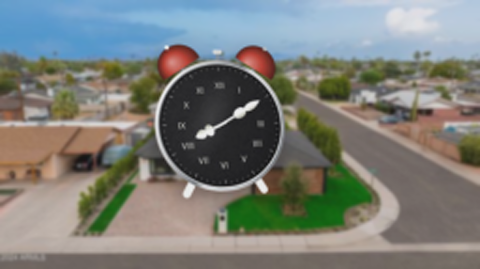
**8:10**
